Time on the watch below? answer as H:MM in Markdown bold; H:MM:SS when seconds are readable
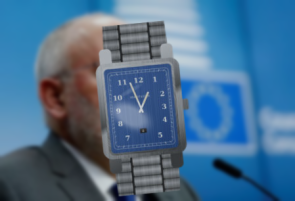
**12:57**
